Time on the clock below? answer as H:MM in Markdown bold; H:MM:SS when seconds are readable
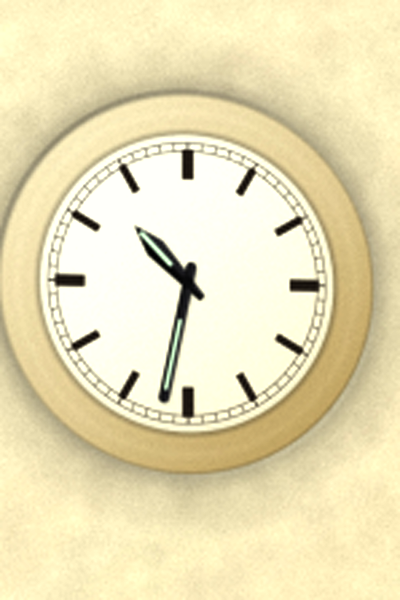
**10:32**
